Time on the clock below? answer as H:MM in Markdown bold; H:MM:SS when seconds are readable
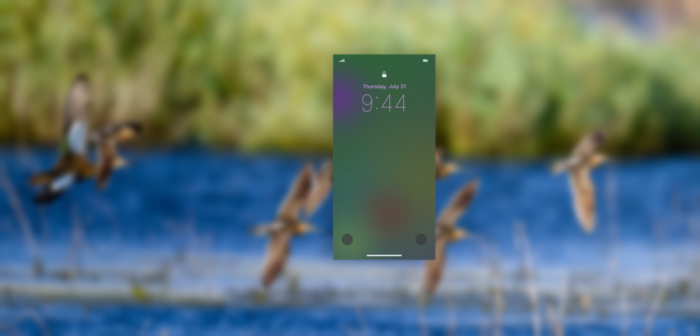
**9:44**
